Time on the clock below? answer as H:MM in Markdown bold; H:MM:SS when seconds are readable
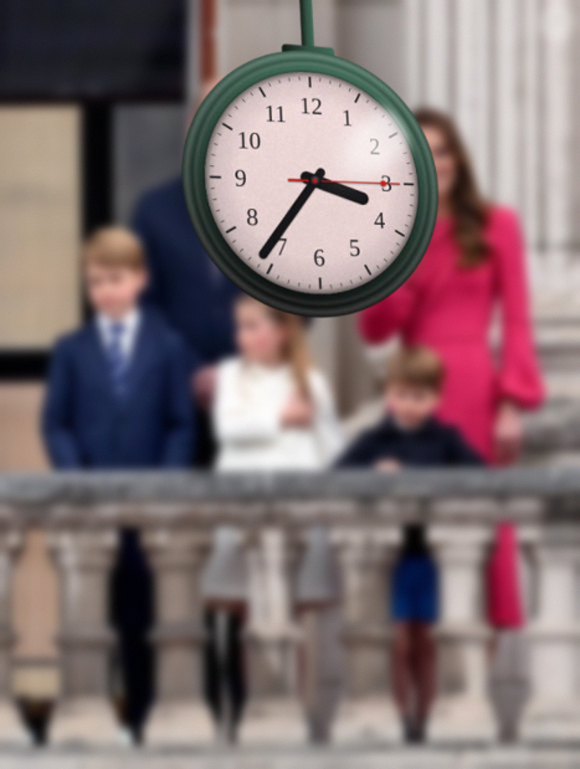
**3:36:15**
